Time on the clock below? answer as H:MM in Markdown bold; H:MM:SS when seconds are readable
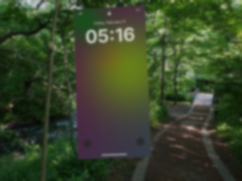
**5:16**
